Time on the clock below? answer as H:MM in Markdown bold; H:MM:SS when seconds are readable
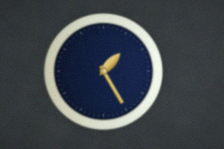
**1:25**
